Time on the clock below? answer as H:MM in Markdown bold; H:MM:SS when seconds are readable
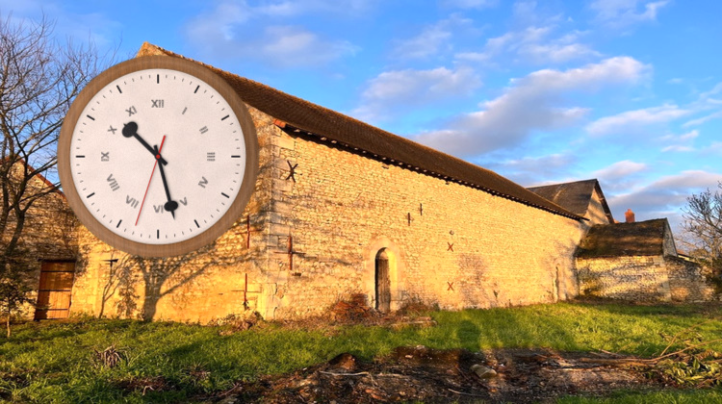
**10:27:33**
